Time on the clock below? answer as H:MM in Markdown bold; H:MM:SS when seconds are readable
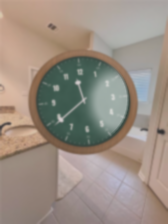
**11:39**
